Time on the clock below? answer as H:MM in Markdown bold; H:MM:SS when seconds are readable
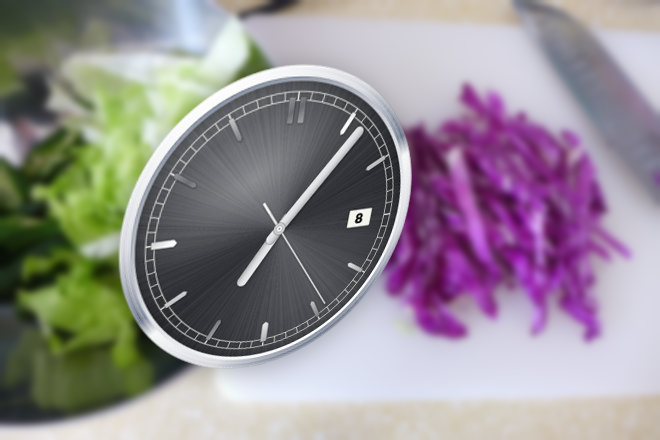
**7:06:24**
